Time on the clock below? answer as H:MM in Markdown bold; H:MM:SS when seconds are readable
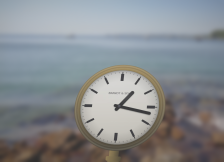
**1:17**
